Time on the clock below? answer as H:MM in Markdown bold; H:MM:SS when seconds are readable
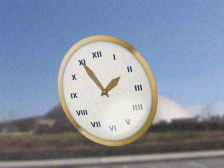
**1:55**
